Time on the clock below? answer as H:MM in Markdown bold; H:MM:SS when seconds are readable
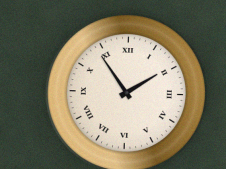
**1:54**
